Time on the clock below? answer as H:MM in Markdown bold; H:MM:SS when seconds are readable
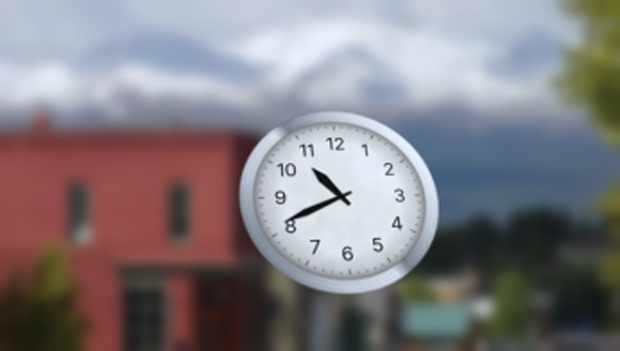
**10:41**
